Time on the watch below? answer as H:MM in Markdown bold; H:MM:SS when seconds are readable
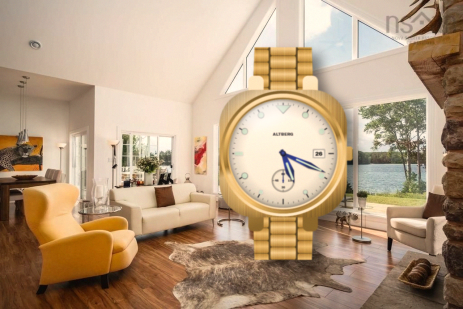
**5:19**
